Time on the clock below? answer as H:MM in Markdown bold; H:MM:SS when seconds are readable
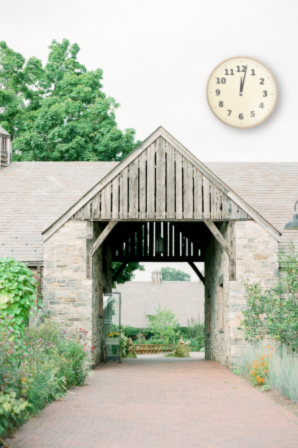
**12:02**
